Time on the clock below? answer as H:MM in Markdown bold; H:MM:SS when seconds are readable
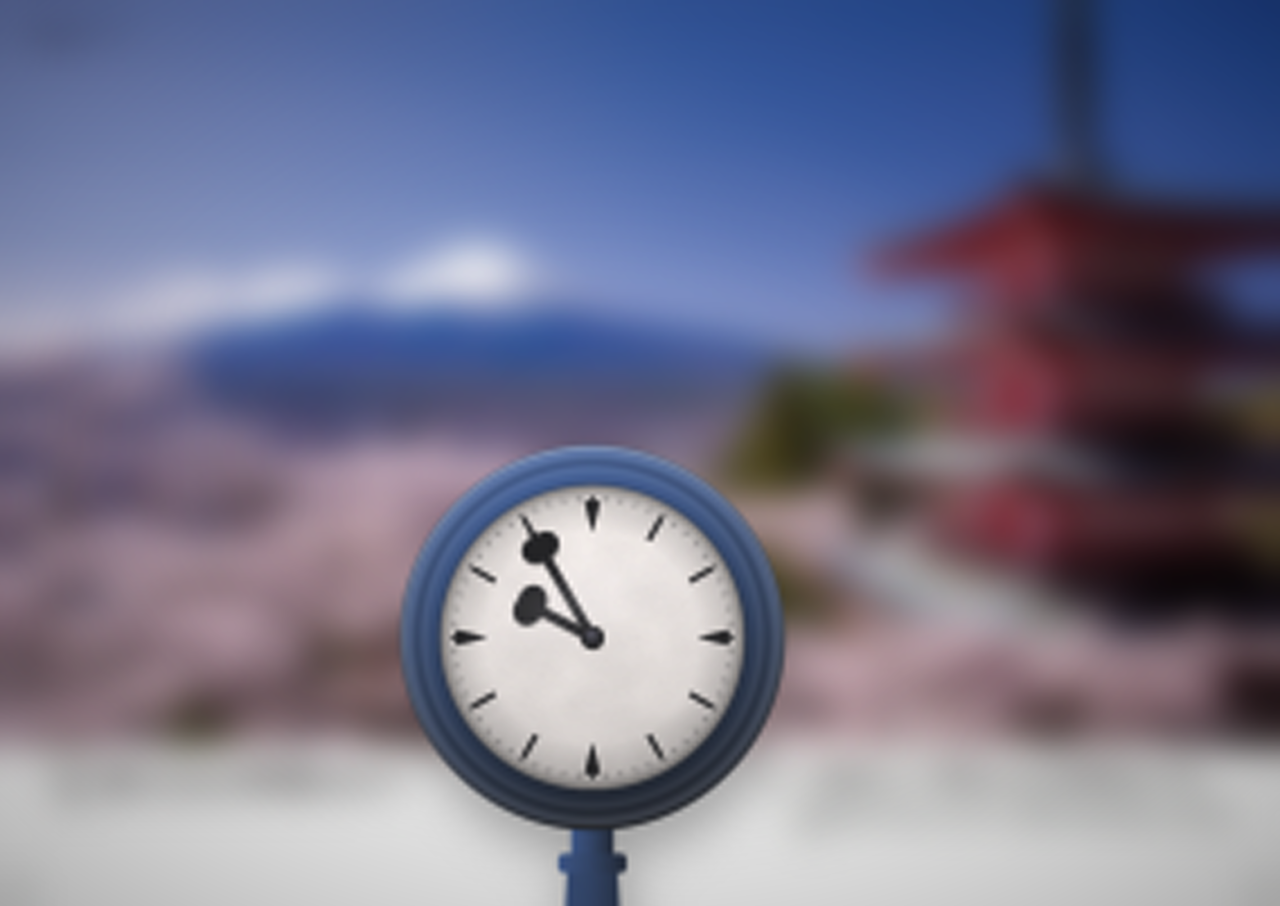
**9:55**
